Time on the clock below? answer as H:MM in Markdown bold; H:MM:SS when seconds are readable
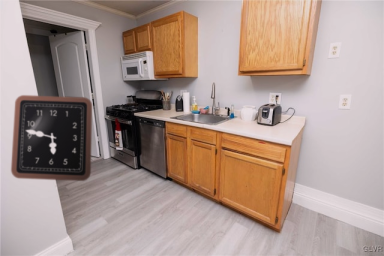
**5:47**
